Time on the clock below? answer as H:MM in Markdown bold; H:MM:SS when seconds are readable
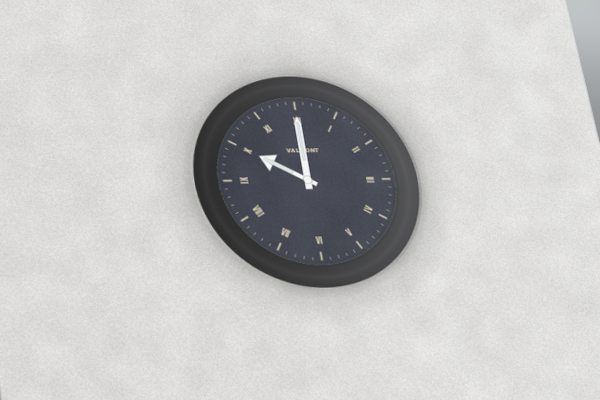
**10:00**
